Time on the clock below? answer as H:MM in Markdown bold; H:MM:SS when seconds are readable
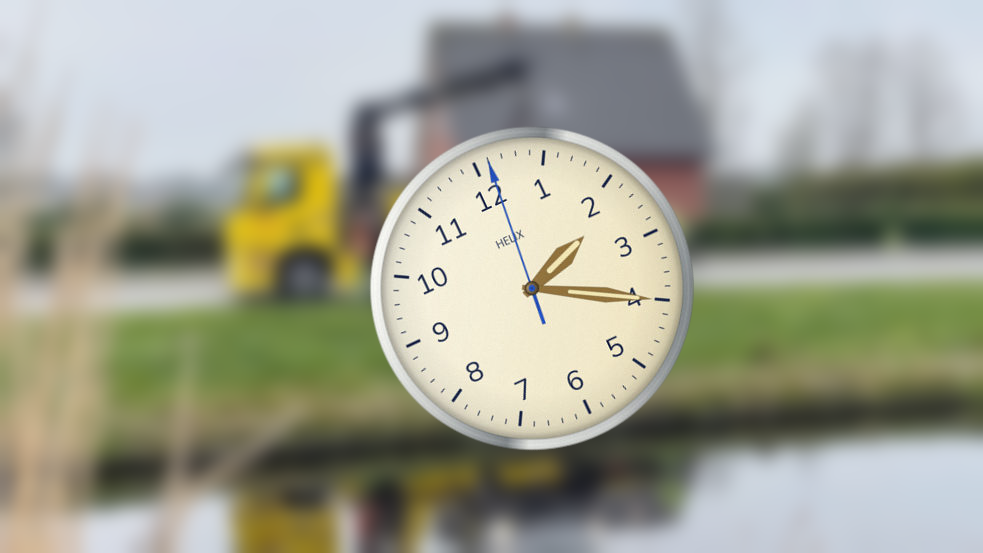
**2:20:01**
